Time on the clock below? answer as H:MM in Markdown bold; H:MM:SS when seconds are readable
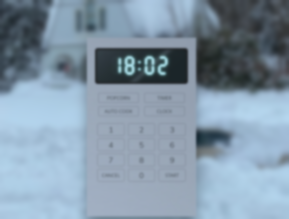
**18:02**
